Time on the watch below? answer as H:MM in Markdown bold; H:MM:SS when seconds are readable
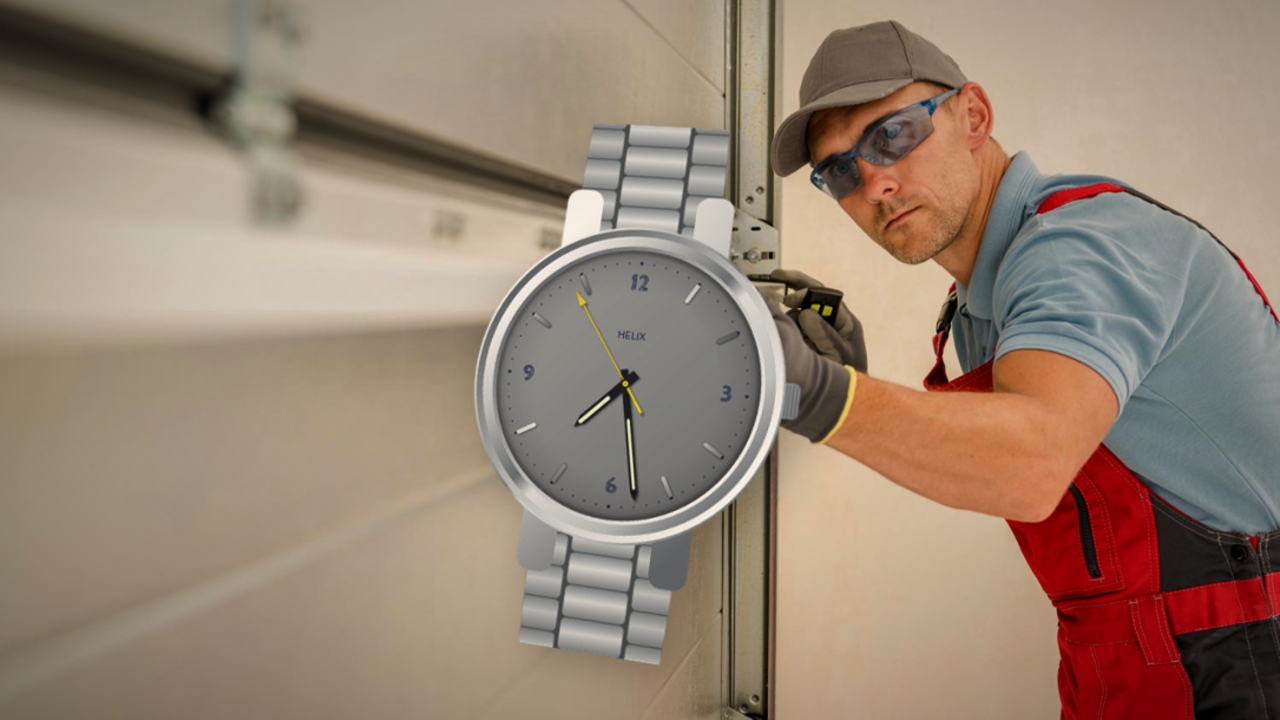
**7:27:54**
